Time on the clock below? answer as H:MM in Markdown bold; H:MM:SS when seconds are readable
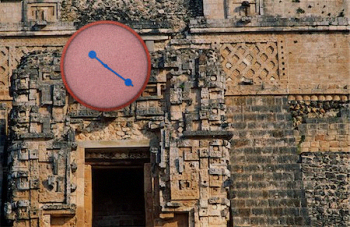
**10:21**
